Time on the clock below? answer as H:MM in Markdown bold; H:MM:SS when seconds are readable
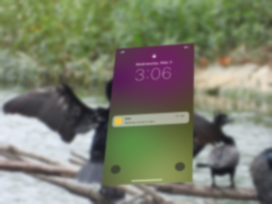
**3:06**
